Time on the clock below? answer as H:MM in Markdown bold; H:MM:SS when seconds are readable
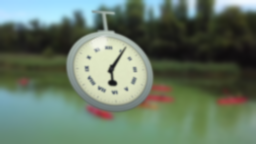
**6:06**
